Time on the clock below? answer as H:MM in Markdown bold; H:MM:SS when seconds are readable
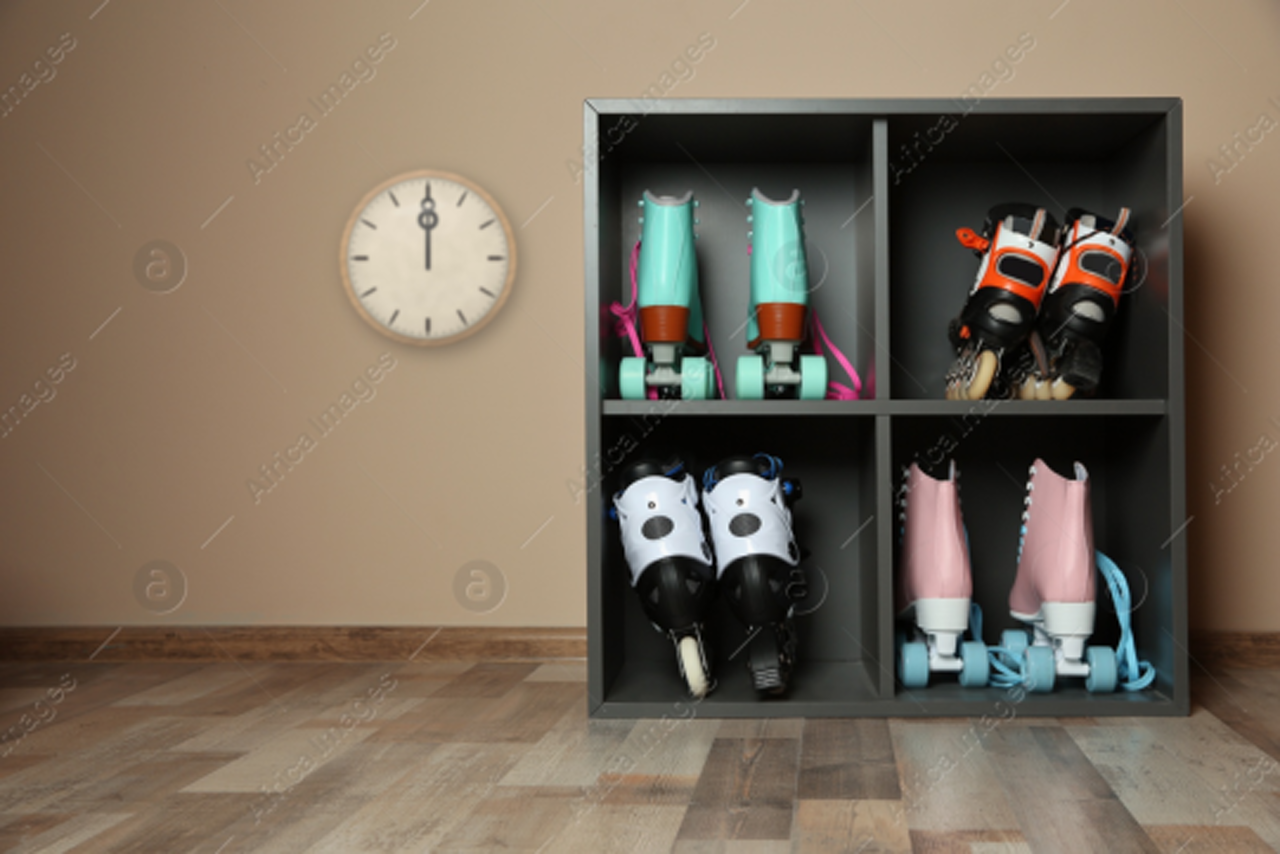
**12:00**
